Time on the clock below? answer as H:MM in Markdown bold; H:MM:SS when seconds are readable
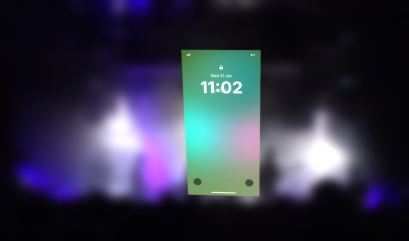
**11:02**
